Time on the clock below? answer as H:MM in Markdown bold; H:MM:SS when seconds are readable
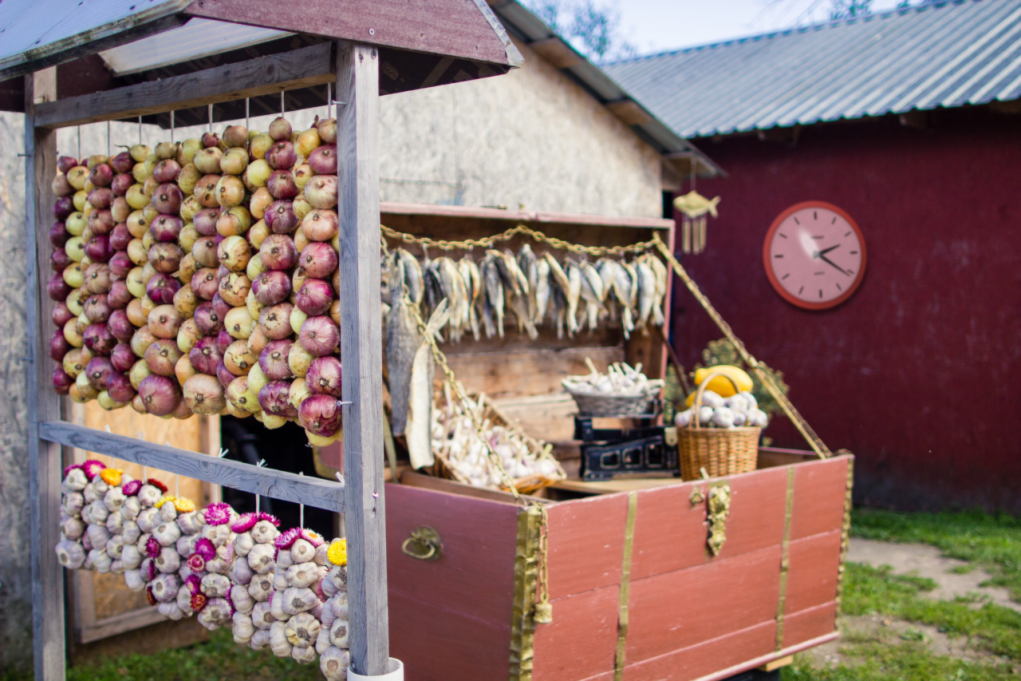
**2:21**
